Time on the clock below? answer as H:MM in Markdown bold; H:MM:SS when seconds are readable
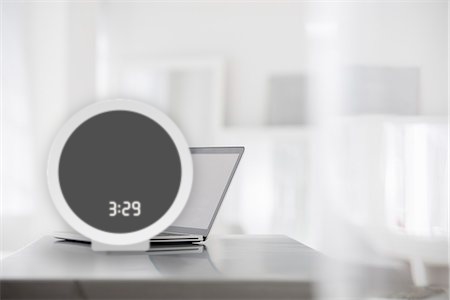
**3:29**
